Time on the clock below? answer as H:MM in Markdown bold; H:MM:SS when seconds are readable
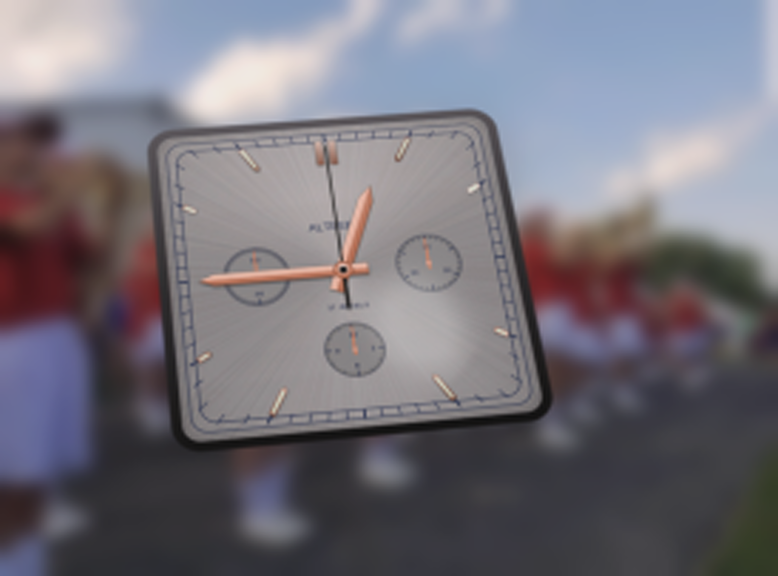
**12:45**
